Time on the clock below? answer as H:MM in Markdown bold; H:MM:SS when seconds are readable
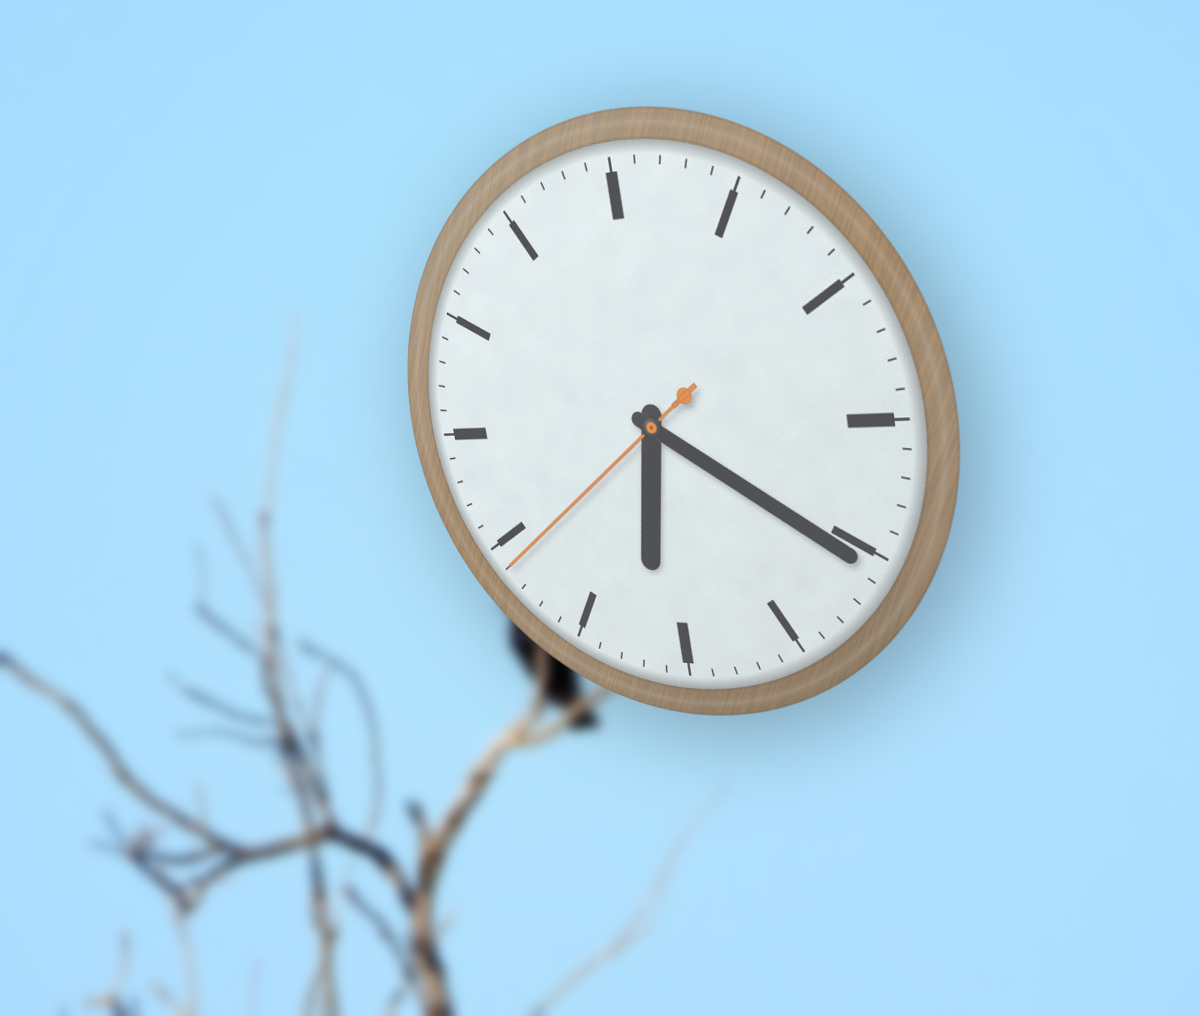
**6:20:39**
